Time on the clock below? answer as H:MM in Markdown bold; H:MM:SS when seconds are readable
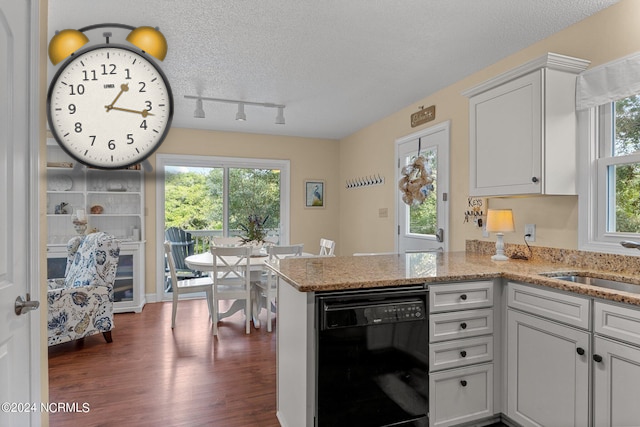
**1:17**
